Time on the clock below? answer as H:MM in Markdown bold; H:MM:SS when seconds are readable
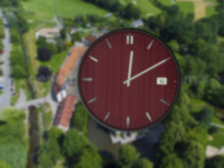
**12:10**
